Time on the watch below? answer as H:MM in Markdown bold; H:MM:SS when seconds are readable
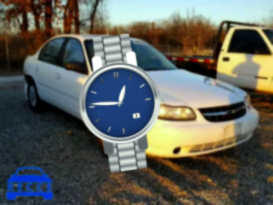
**12:46**
